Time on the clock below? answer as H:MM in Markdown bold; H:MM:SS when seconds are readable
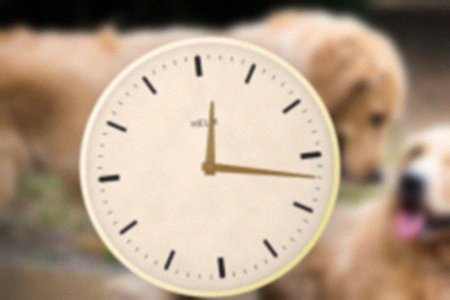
**12:17**
